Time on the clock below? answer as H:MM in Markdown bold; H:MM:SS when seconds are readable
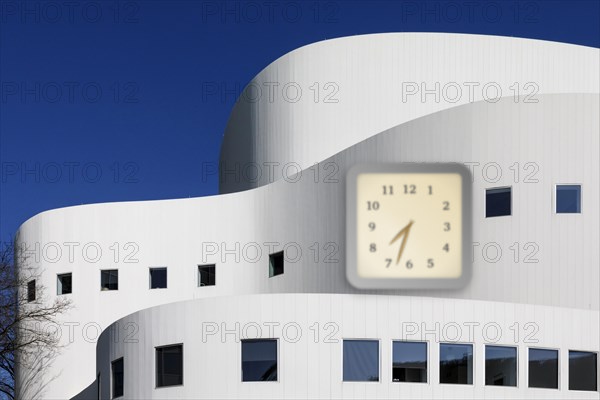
**7:33**
